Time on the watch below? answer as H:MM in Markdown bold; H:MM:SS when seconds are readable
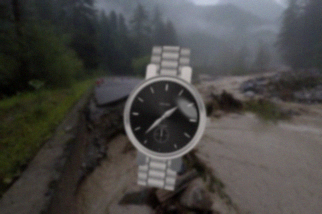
**1:37**
